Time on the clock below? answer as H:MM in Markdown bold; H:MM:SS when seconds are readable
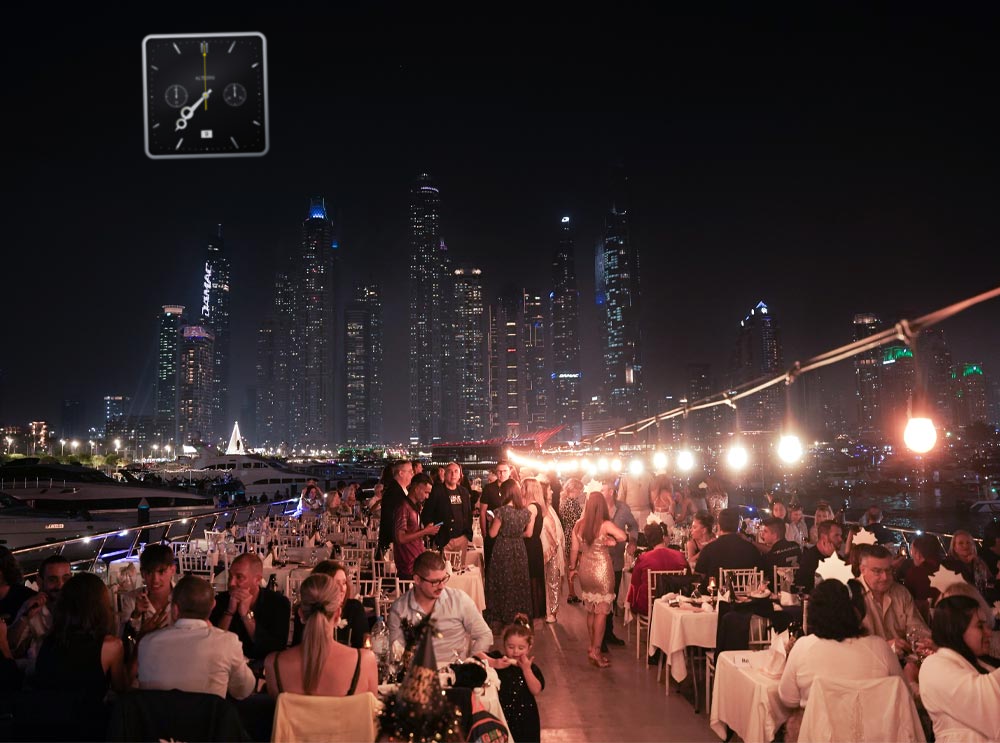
**7:37**
